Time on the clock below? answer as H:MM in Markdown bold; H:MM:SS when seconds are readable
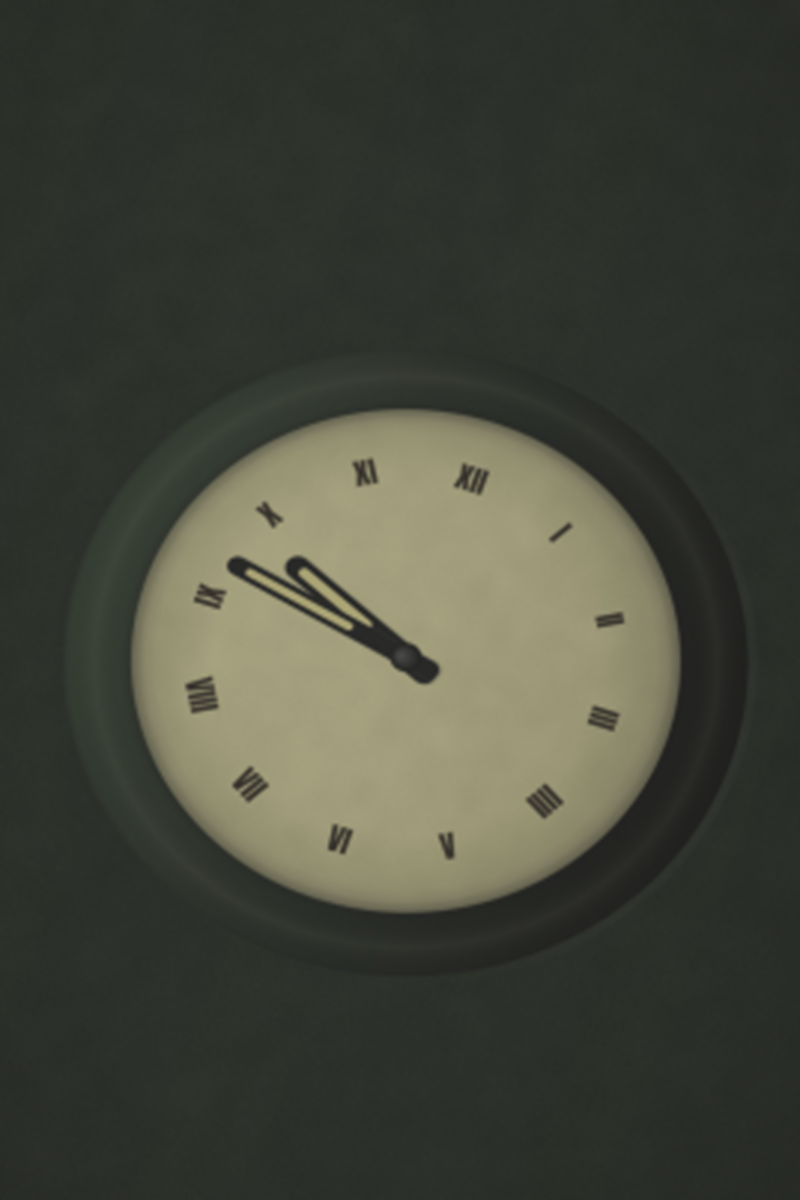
**9:47**
